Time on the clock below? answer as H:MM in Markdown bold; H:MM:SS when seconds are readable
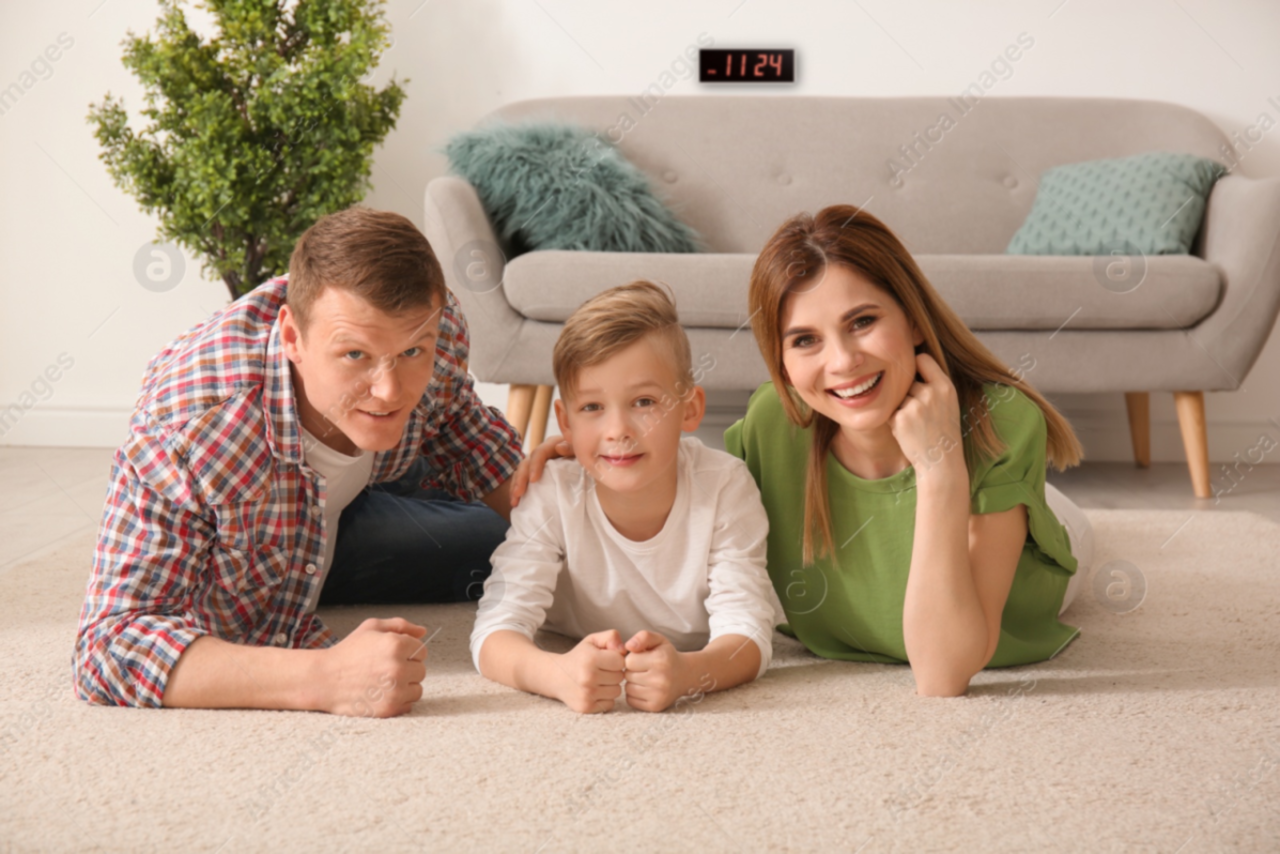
**11:24**
